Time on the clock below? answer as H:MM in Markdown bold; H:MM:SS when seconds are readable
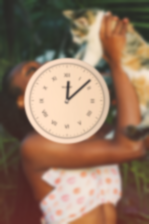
**12:08**
